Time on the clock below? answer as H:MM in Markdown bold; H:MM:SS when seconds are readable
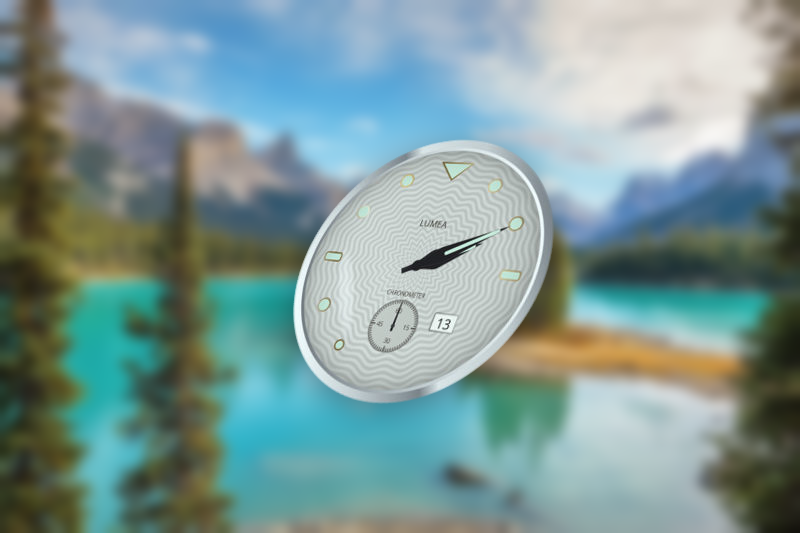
**2:10**
